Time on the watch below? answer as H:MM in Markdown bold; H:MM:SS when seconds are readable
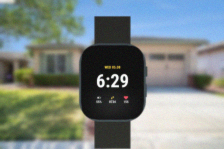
**6:29**
